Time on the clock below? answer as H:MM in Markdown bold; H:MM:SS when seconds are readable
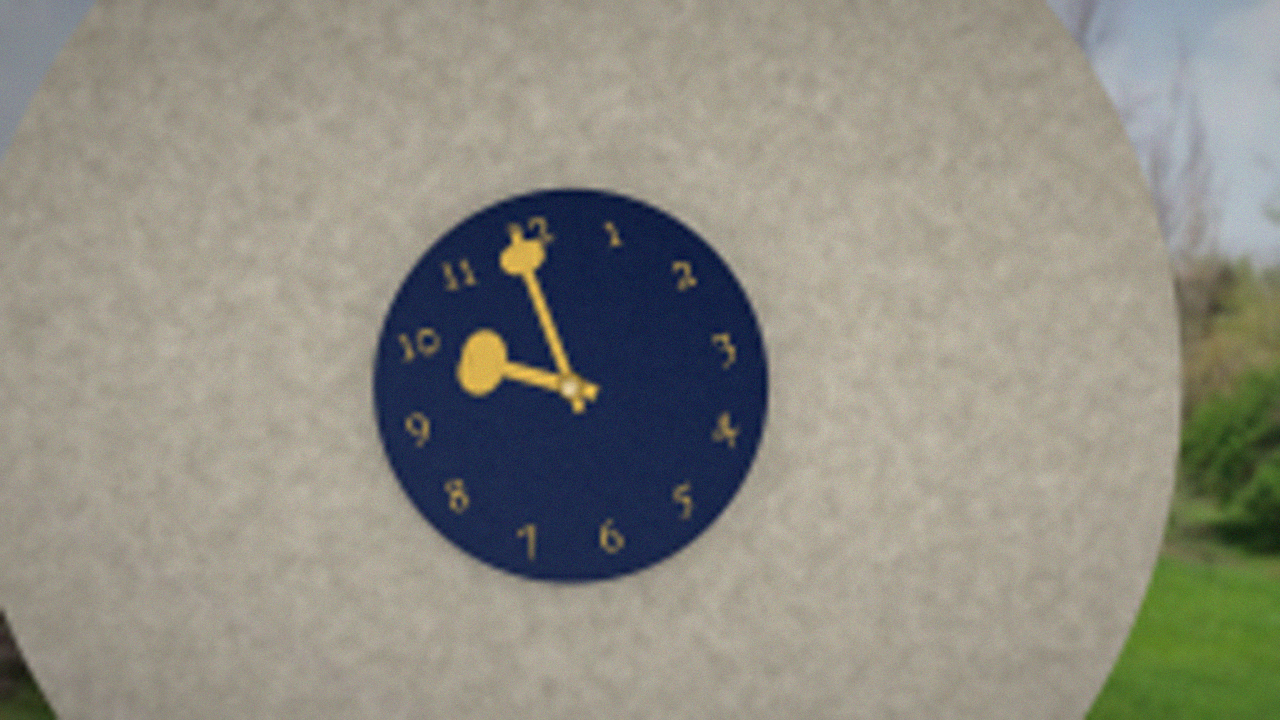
**9:59**
